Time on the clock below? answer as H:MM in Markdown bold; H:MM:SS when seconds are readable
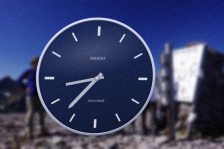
**8:37**
